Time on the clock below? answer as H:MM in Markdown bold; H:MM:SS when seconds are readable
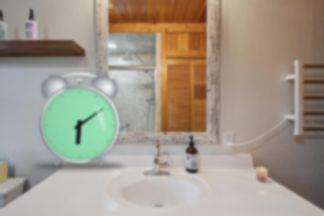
**6:09**
